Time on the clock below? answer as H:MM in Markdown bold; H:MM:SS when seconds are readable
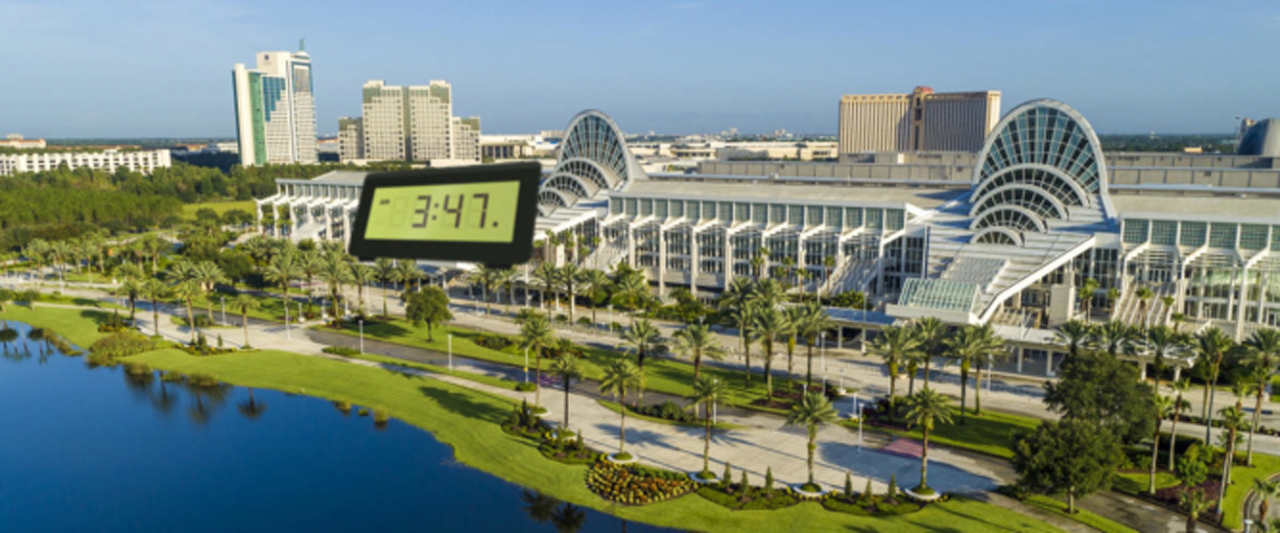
**3:47**
